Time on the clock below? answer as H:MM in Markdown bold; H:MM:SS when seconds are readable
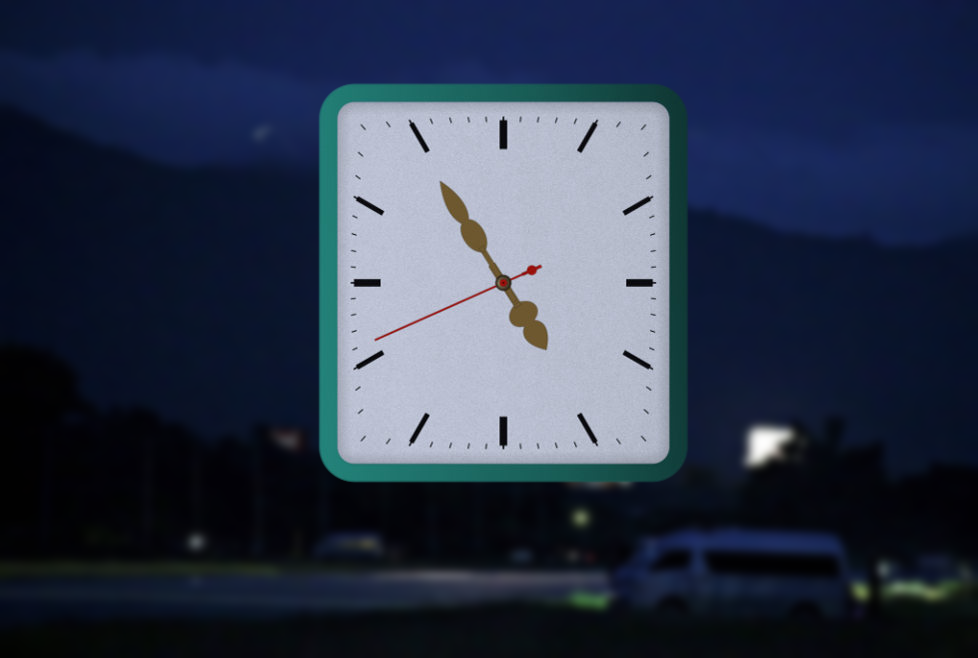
**4:54:41**
